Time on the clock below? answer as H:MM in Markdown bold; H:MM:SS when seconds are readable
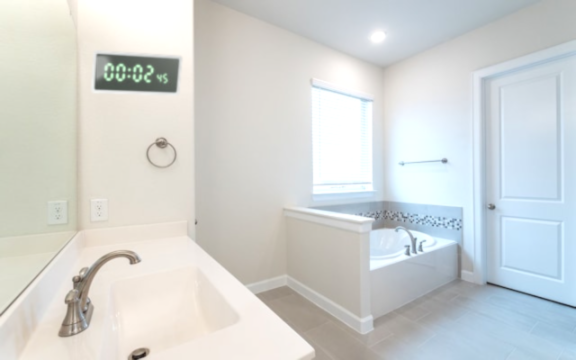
**0:02**
